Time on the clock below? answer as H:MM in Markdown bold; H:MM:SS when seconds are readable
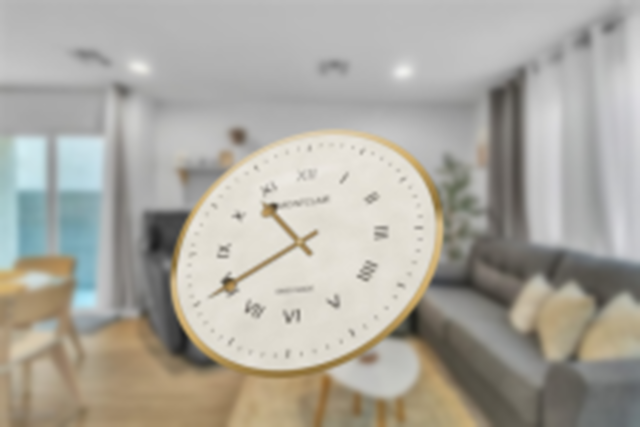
**10:40**
